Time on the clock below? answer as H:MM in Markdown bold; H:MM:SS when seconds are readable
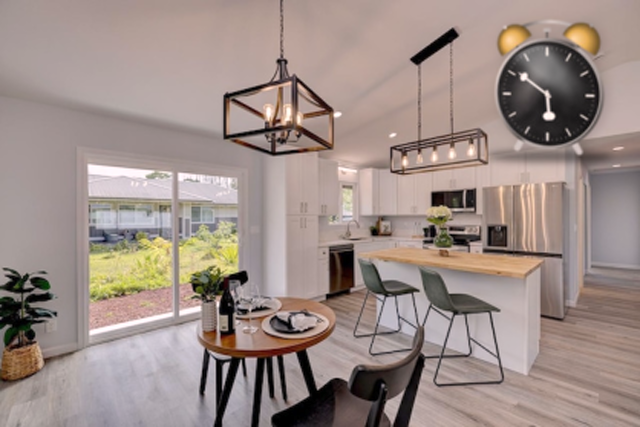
**5:51**
